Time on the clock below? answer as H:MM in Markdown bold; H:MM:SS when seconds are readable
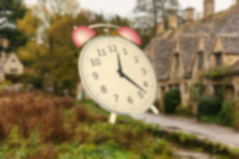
**12:23**
